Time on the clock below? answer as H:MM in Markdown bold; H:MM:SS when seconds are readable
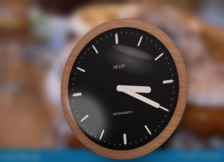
**3:20**
